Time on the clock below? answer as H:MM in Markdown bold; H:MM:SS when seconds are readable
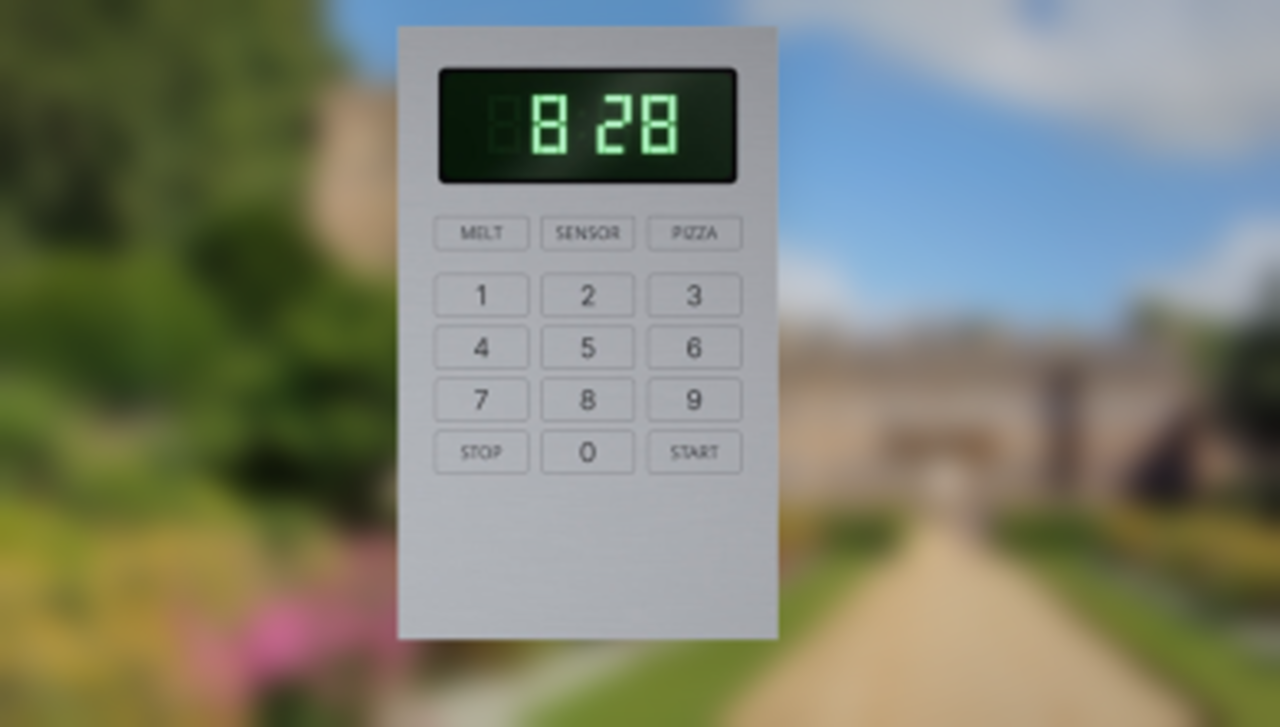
**8:28**
